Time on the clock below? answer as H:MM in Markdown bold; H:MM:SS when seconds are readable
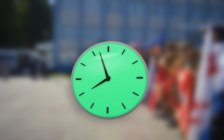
**7:57**
